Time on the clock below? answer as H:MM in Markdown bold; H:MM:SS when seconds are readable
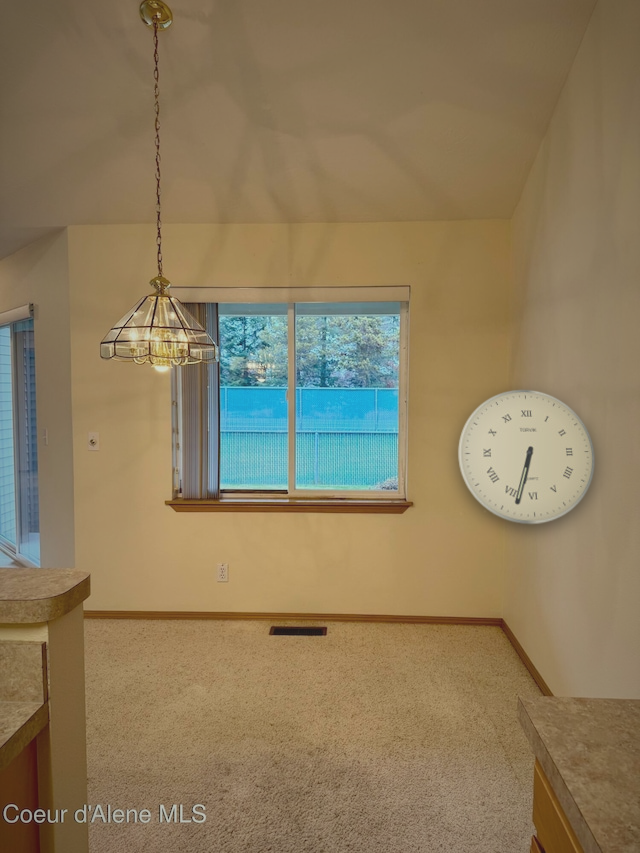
**6:33**
